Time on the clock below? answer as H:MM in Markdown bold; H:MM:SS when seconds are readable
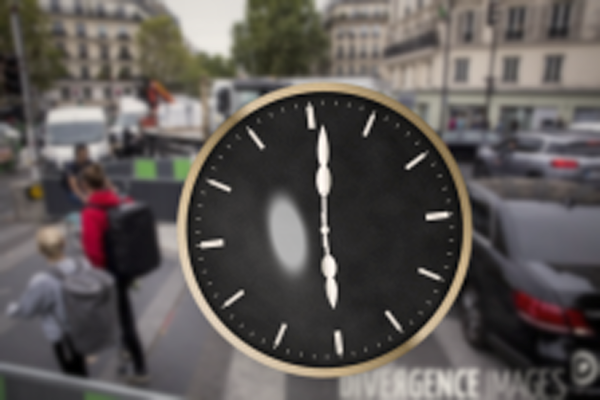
**6:01**
